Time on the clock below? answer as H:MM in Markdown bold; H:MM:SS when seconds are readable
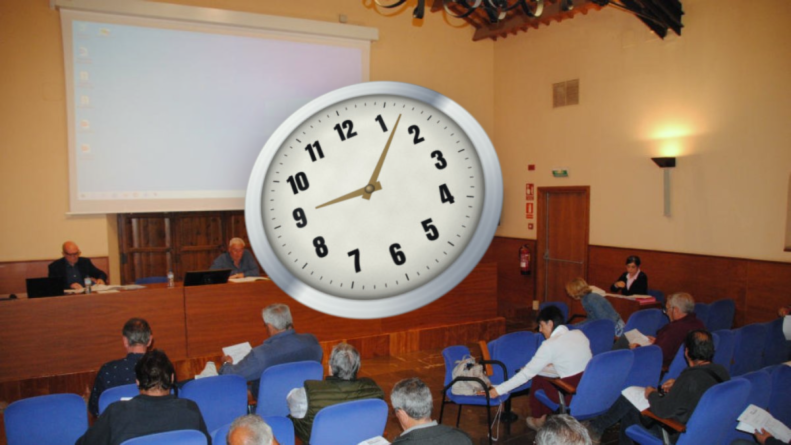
**9:07**
